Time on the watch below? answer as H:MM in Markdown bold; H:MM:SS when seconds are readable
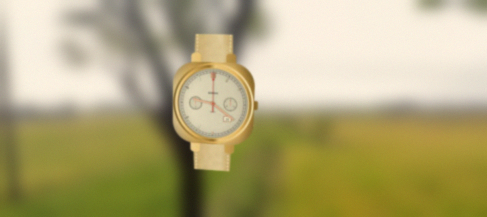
**9:21**
